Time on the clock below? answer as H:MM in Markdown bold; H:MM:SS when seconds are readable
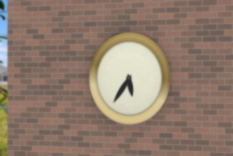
**5:36**
